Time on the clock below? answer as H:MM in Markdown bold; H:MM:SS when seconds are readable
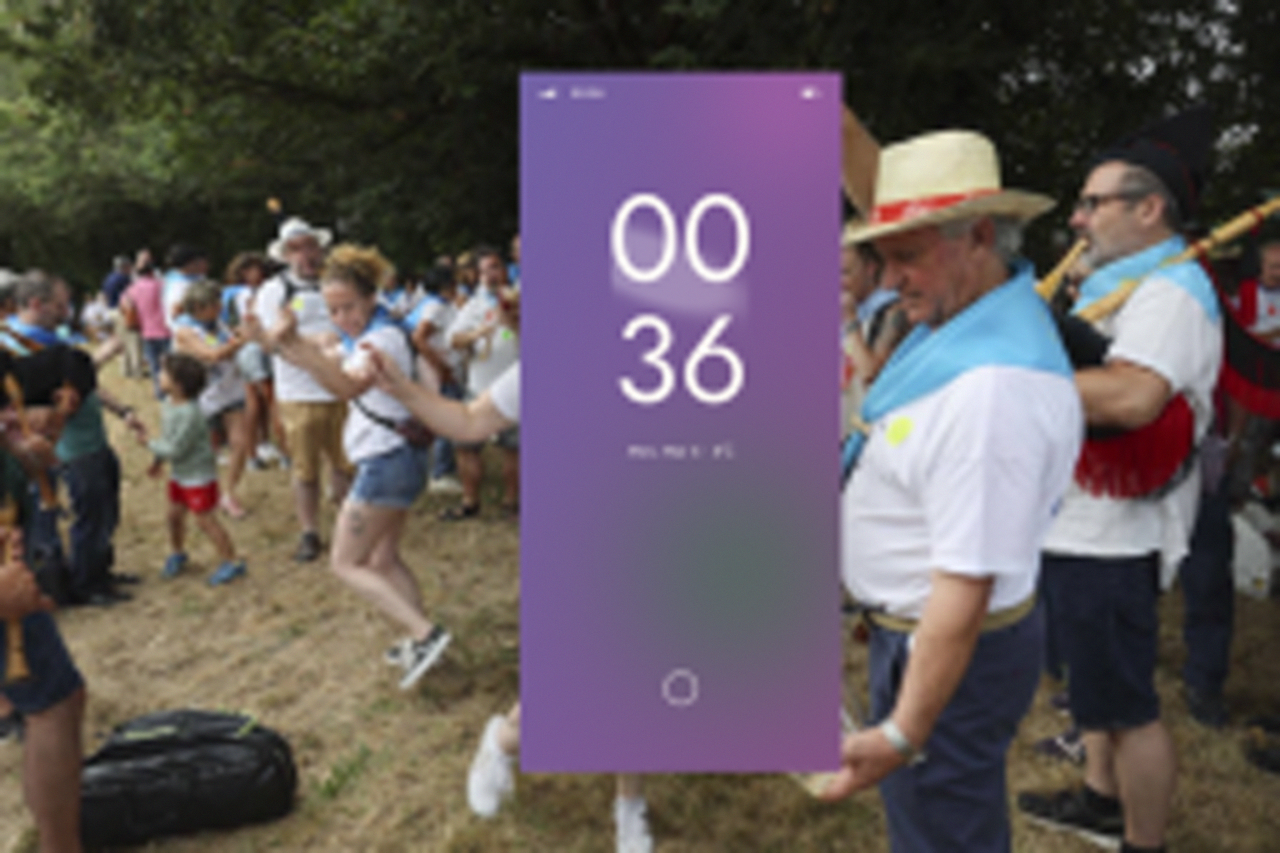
**0:36**
